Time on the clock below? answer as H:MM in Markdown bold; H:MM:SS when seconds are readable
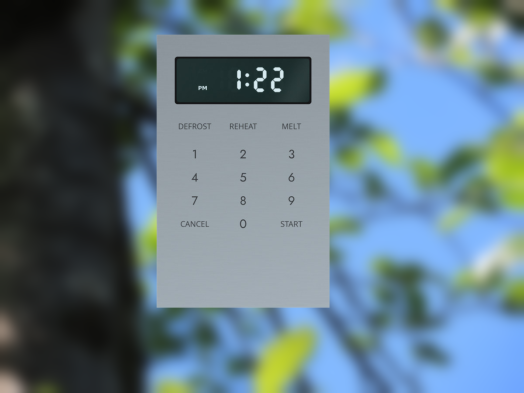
**1:22**
